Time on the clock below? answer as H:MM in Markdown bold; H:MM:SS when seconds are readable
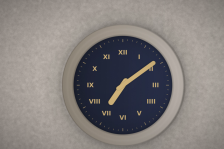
**7:09**
